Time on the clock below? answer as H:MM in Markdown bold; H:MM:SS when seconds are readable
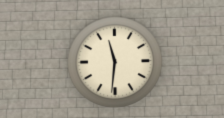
**11:31**
